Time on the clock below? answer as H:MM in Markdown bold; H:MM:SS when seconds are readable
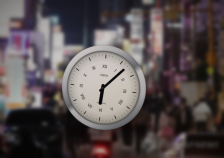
**6:07**
